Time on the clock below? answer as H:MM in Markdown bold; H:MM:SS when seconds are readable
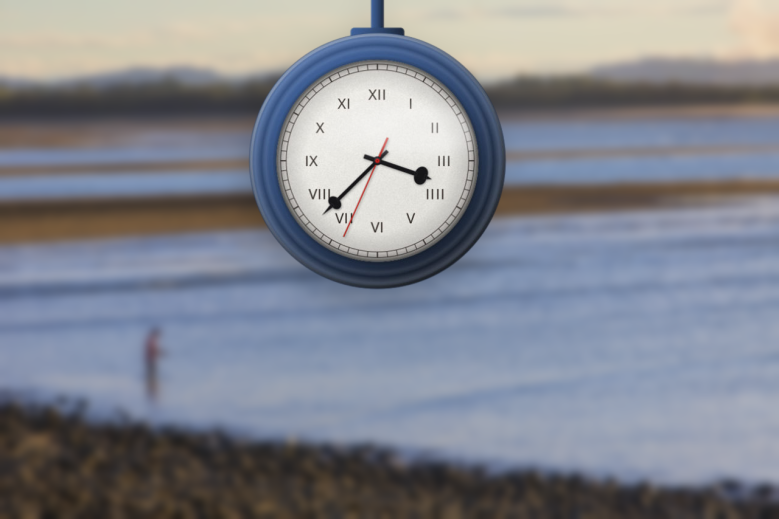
**3:37:34**
